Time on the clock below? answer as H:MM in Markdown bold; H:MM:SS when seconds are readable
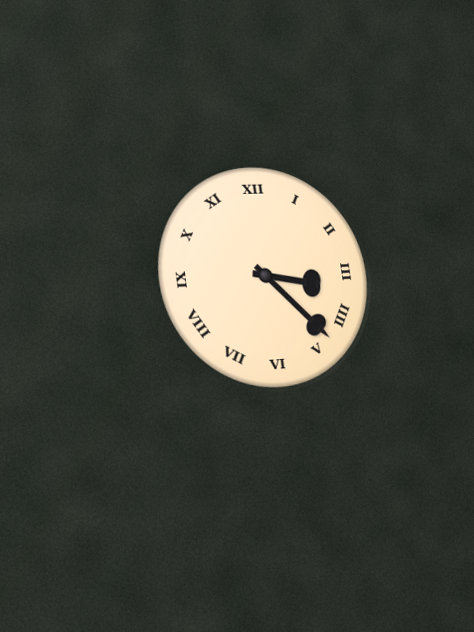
**3:23**
